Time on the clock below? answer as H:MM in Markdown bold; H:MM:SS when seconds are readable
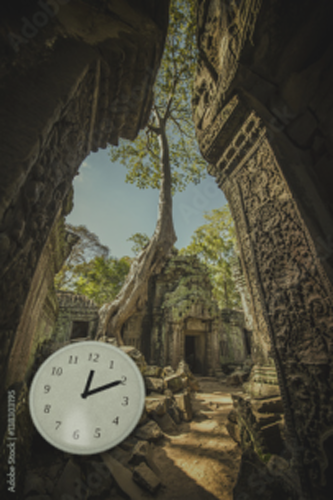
**12:10**
